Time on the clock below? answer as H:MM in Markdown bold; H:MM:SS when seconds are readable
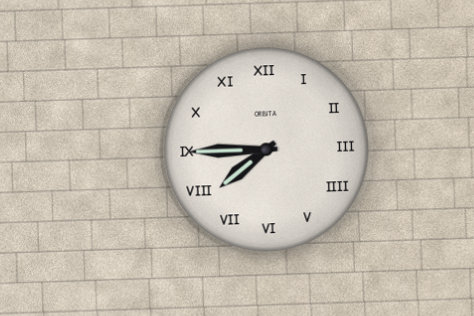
**7:45**
